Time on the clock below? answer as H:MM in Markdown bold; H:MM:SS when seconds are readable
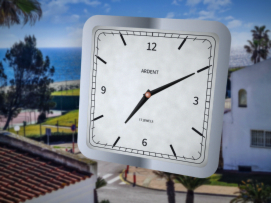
**7:10**
